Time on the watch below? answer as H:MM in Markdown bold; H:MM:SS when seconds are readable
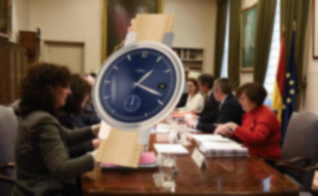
**1:18**
